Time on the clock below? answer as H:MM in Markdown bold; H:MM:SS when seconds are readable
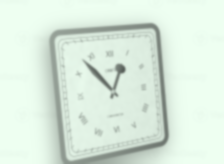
**12:53**
